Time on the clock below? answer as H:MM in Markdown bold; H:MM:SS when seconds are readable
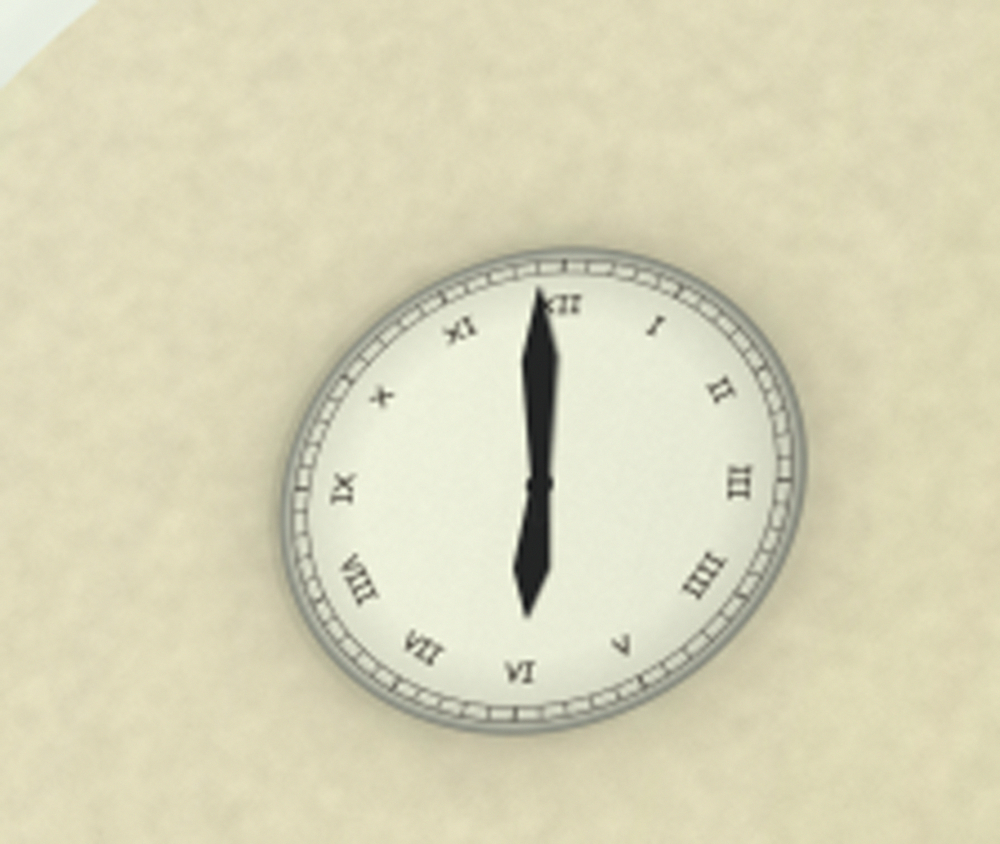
**5:59**
